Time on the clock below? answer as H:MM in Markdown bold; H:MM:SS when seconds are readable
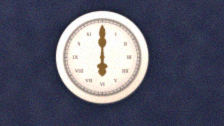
**6:00**
